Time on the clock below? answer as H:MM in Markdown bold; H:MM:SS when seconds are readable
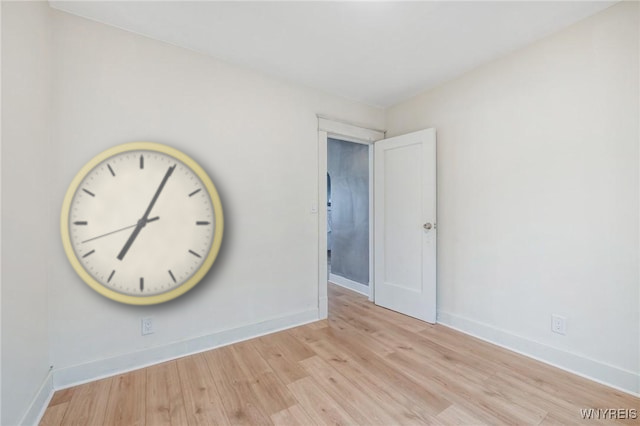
**7:04:42**
